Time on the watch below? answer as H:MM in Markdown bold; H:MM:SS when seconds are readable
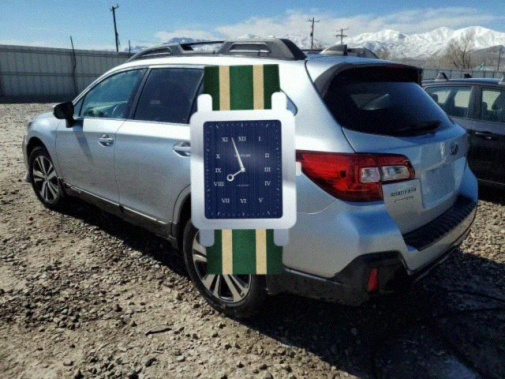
**7:57**
